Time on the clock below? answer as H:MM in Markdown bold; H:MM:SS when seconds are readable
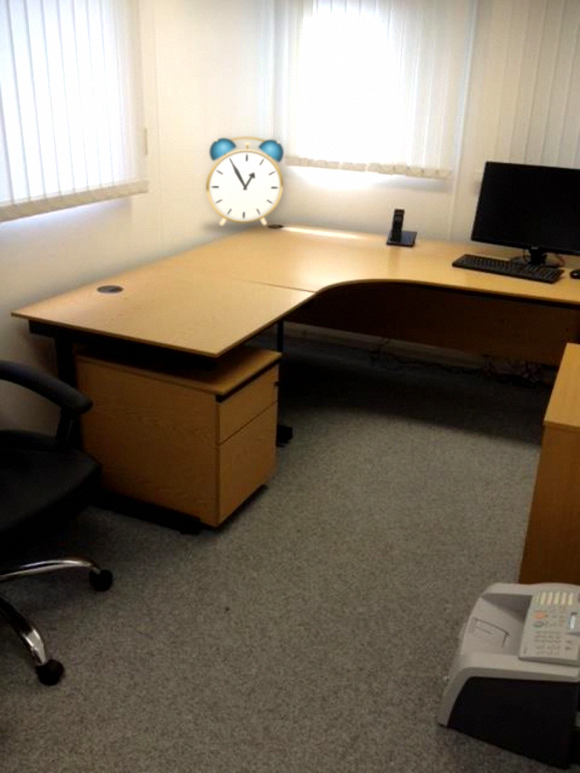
**12:55**
